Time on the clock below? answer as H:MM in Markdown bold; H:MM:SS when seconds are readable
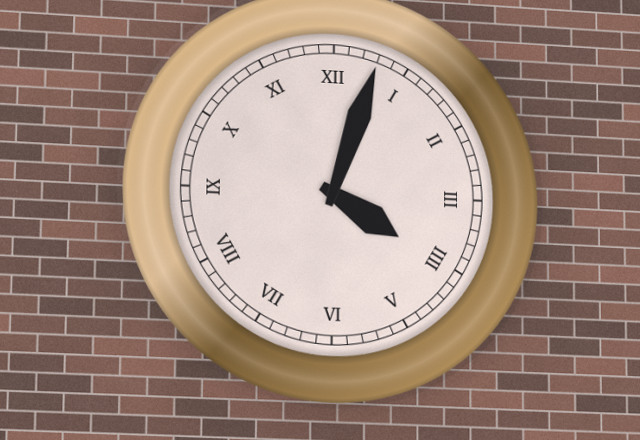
**4:03**
